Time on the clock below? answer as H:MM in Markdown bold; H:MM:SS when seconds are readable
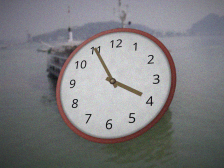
**3:55**
